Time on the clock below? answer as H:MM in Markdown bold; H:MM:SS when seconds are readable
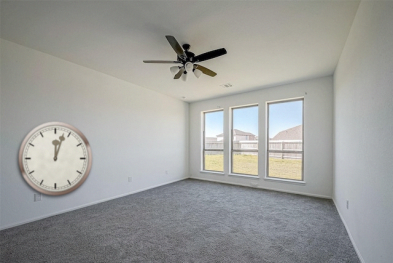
**12:03**
